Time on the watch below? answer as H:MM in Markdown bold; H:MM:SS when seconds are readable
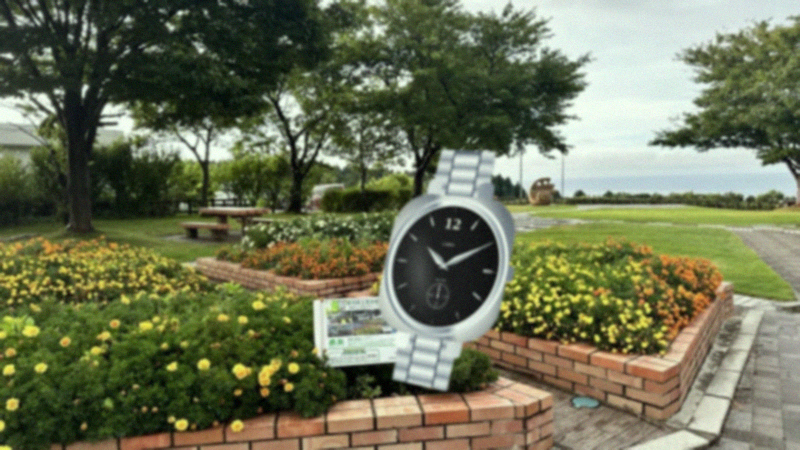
**10:10**
